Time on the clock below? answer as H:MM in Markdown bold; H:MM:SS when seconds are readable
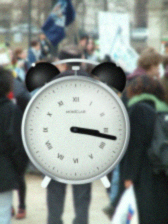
**3:17**
